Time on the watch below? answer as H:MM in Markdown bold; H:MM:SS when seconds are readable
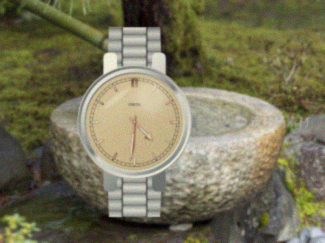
**4:31**
